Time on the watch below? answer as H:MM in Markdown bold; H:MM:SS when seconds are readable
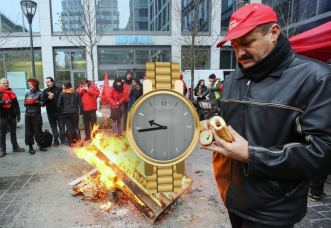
**9:44**
